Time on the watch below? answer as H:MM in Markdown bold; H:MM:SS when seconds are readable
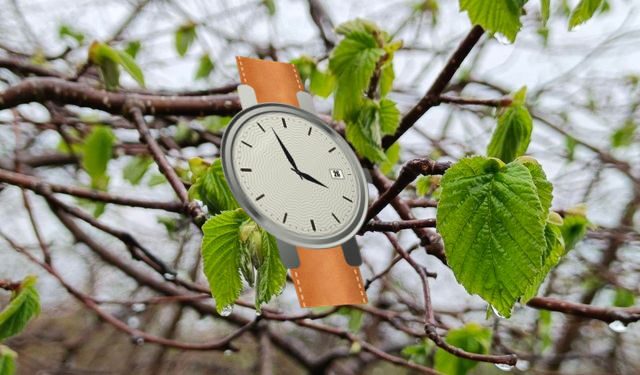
**3:57**
